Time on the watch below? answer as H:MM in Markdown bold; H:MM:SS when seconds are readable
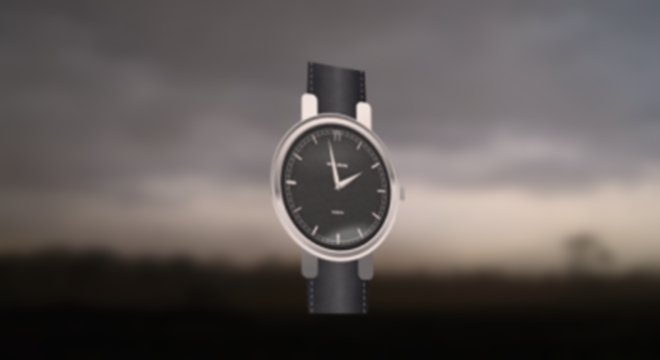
**1:58**
